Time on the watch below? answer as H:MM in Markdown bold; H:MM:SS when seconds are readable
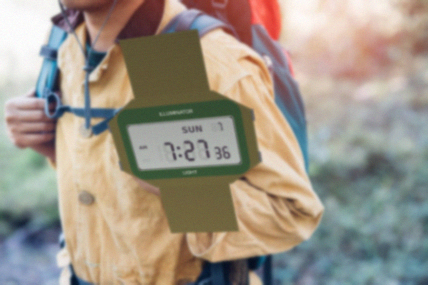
**7:27:36**
